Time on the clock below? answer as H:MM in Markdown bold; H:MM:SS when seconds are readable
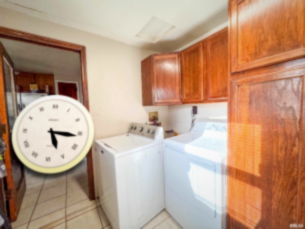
**5:16**
